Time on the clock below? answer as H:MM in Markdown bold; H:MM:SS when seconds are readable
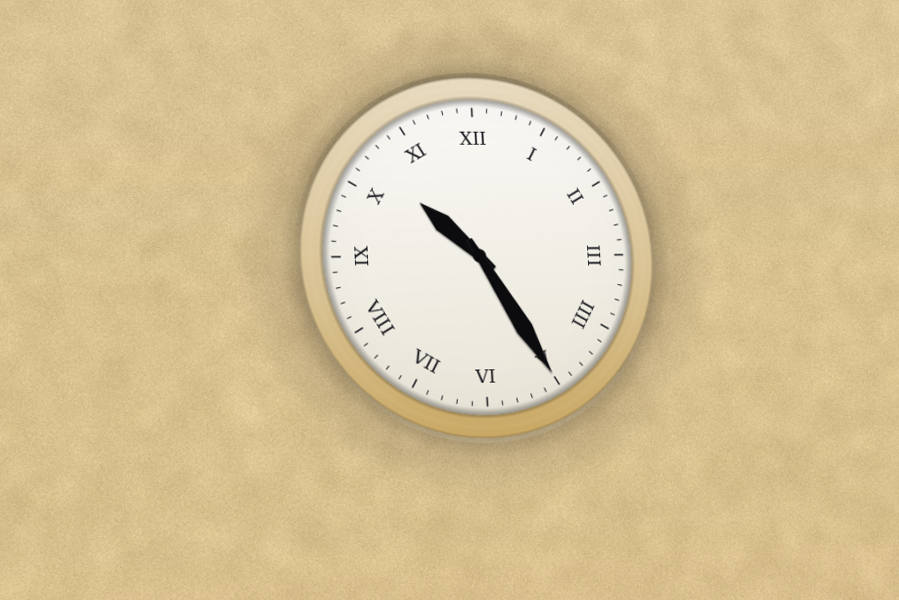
**10:25**
